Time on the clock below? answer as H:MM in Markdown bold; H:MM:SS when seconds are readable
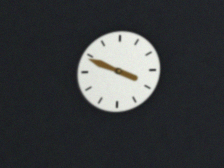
**3:49**
